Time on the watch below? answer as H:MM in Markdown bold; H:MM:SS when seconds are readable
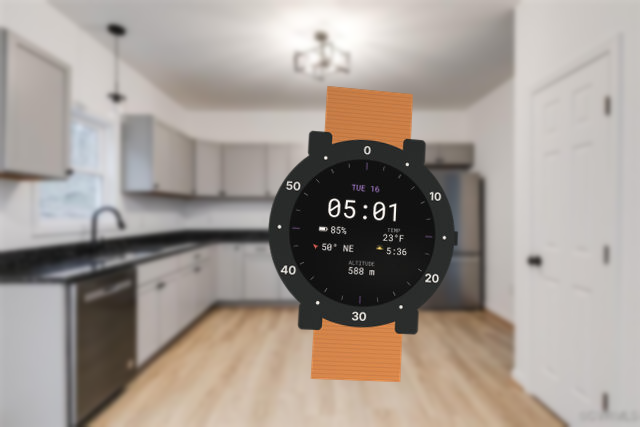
**5:01**
